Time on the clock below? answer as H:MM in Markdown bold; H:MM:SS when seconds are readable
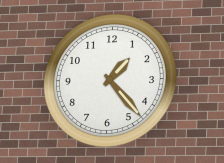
**1:23**
